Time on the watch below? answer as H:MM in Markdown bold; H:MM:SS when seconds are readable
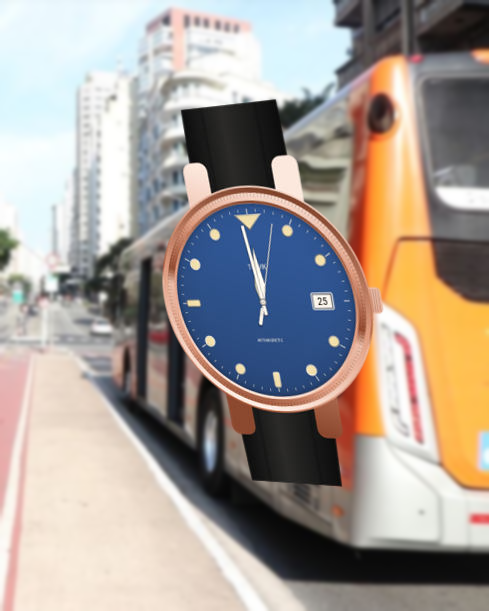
**11:59:03**
